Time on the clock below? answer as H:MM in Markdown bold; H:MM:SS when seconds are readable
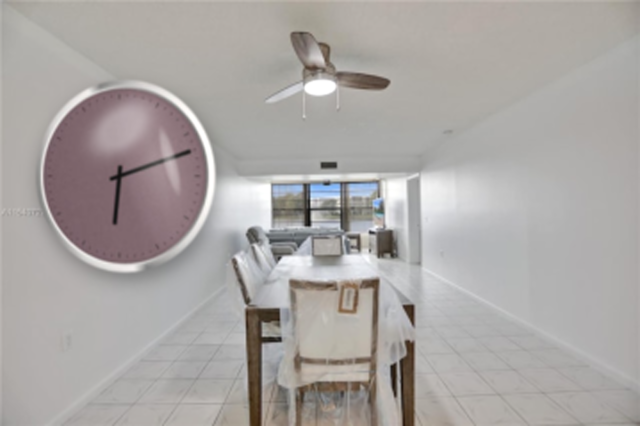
**6:12**
